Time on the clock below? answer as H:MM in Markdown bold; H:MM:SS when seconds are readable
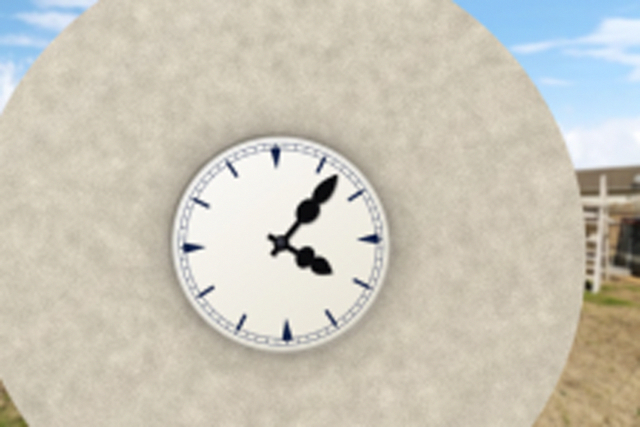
**4:07**
